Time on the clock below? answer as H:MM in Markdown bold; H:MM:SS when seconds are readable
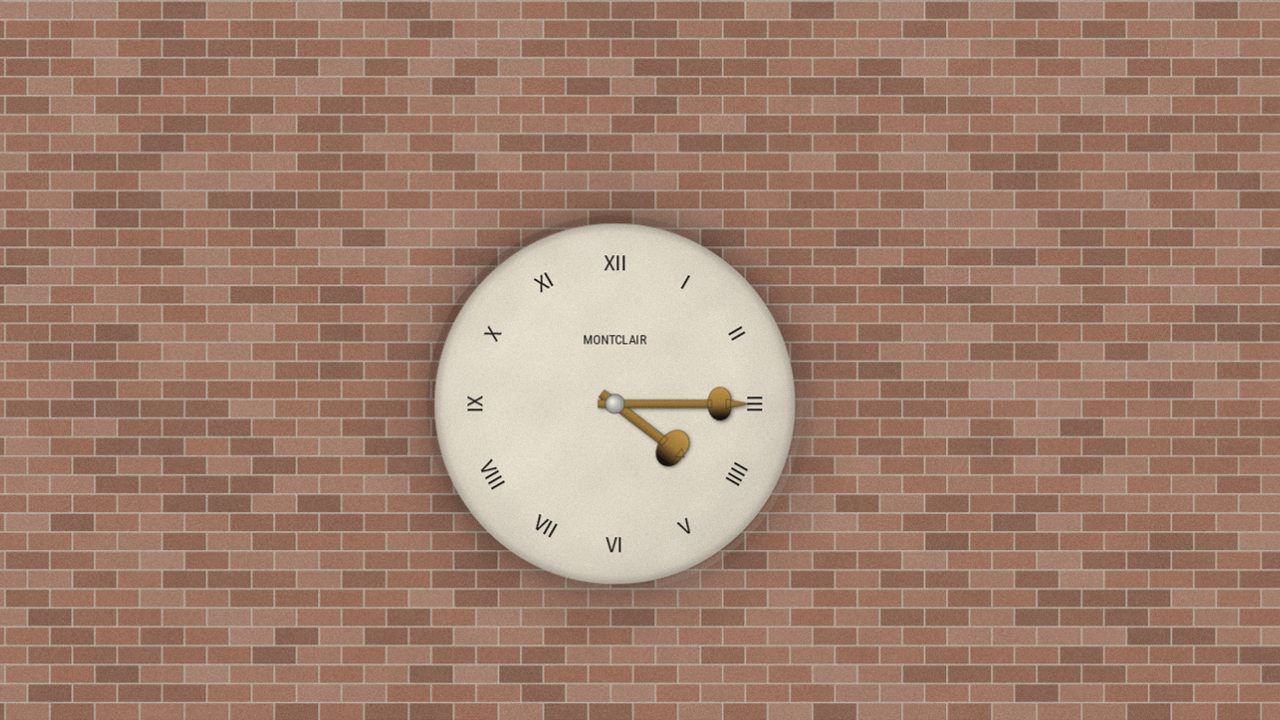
**4:15**
